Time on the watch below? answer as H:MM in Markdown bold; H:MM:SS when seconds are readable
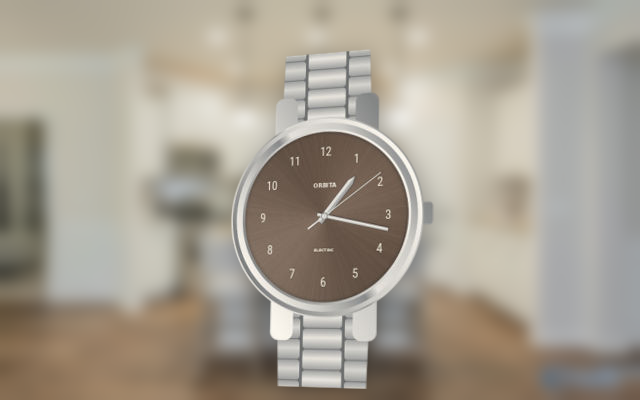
**1:17:09**
